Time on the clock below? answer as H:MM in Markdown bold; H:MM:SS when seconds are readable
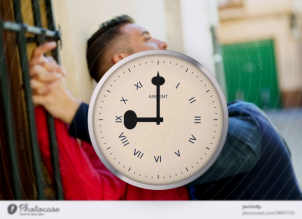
**9:00**
